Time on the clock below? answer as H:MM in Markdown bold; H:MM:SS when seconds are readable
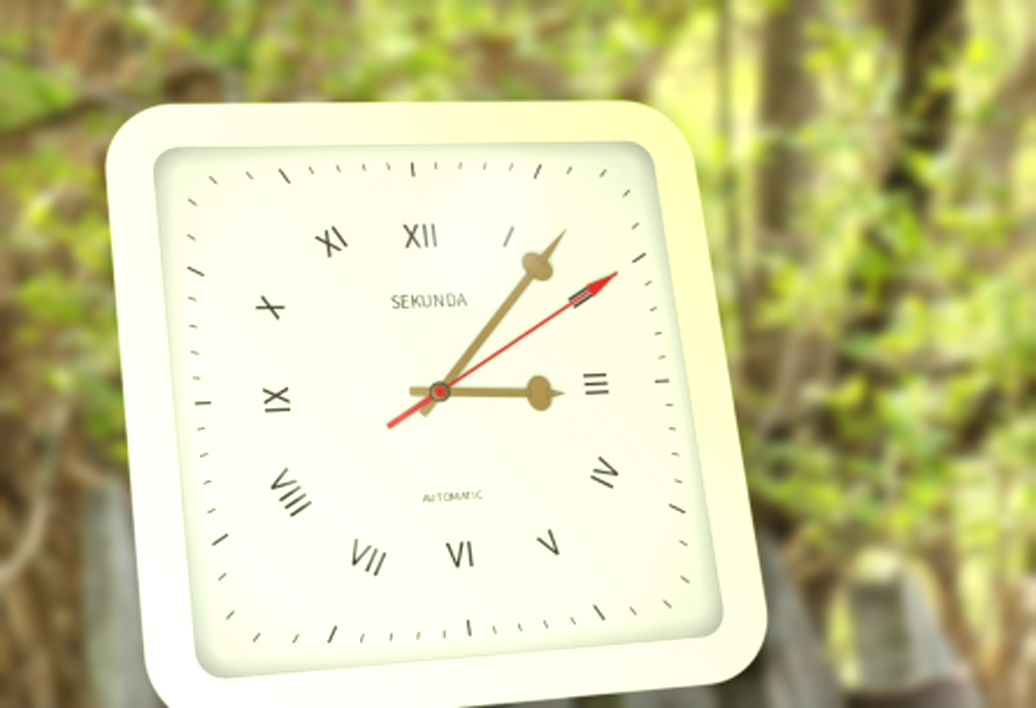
**3:07:10**
